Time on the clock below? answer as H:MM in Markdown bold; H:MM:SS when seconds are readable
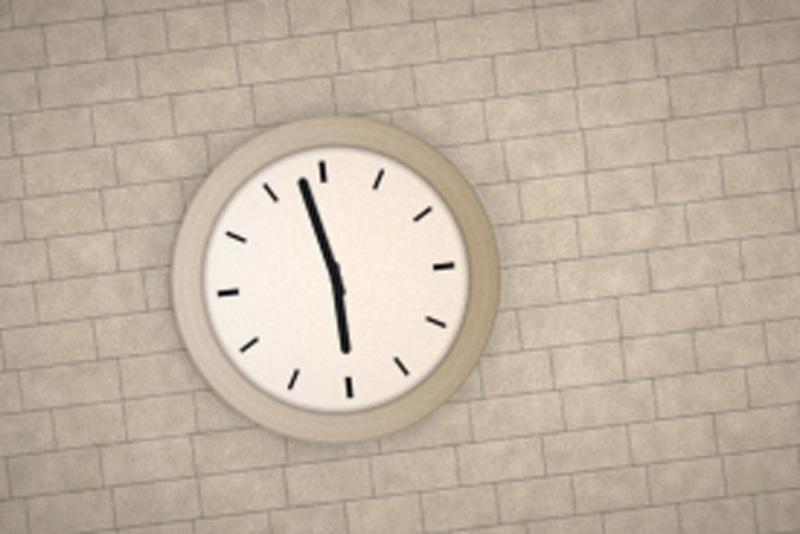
**5:58**
